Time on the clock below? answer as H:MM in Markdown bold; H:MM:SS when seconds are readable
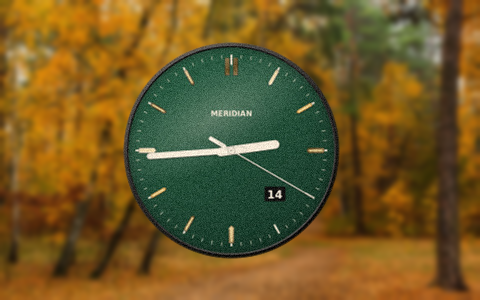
**2:44:20**
